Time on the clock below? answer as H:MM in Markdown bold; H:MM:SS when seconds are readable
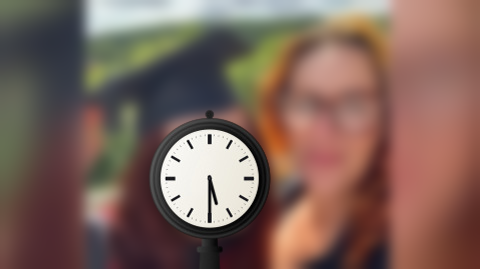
**5:30**
